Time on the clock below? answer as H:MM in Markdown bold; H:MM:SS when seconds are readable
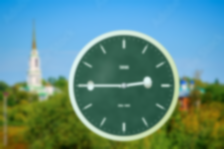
**2:45**
